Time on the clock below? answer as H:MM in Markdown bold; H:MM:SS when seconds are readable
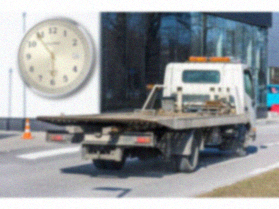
**5:54**
